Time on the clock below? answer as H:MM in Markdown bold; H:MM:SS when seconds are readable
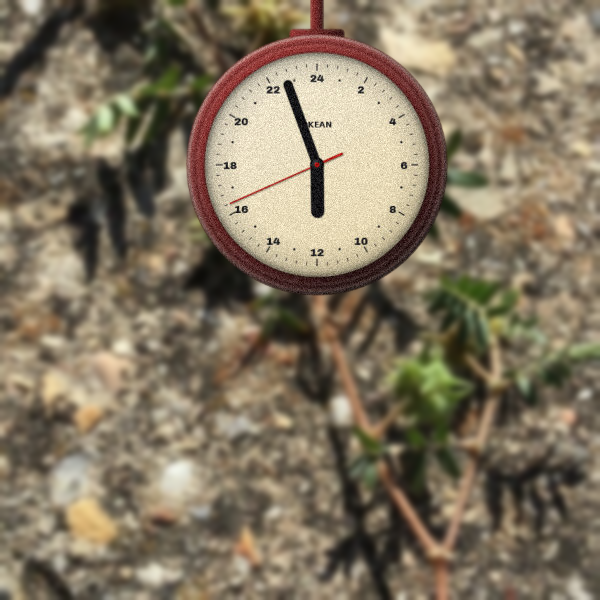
**11:56:41**
